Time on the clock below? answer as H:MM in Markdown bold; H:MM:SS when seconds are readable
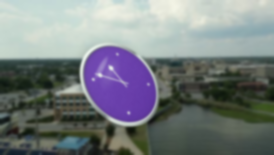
**10:47**
